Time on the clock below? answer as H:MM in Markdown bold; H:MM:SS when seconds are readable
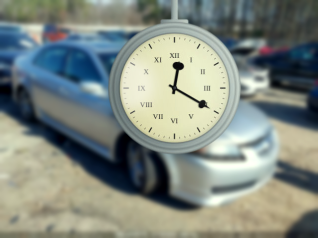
**12:20**
